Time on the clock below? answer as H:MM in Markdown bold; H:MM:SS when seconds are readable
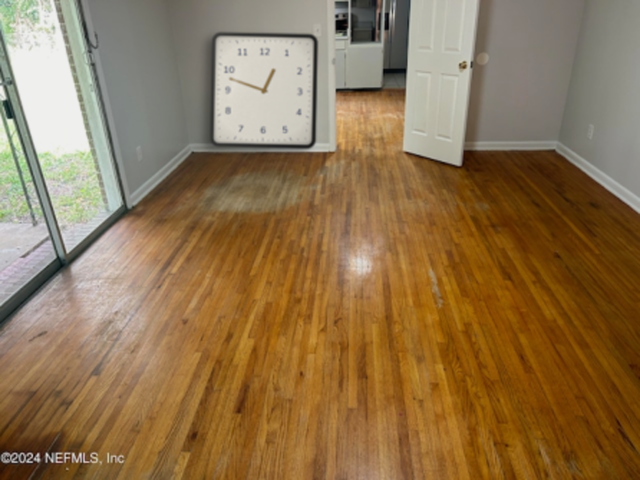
**12:48**
